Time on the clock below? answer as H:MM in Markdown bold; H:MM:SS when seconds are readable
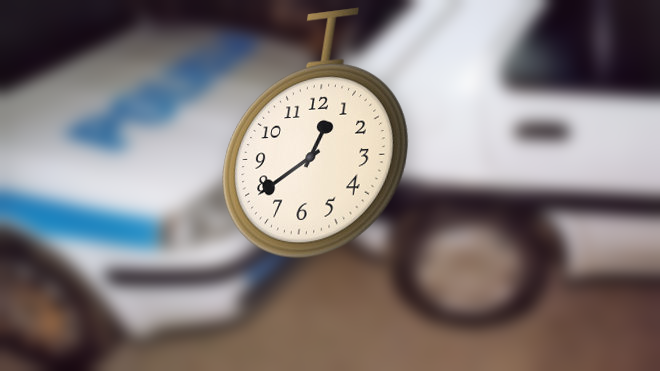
**12:39**
